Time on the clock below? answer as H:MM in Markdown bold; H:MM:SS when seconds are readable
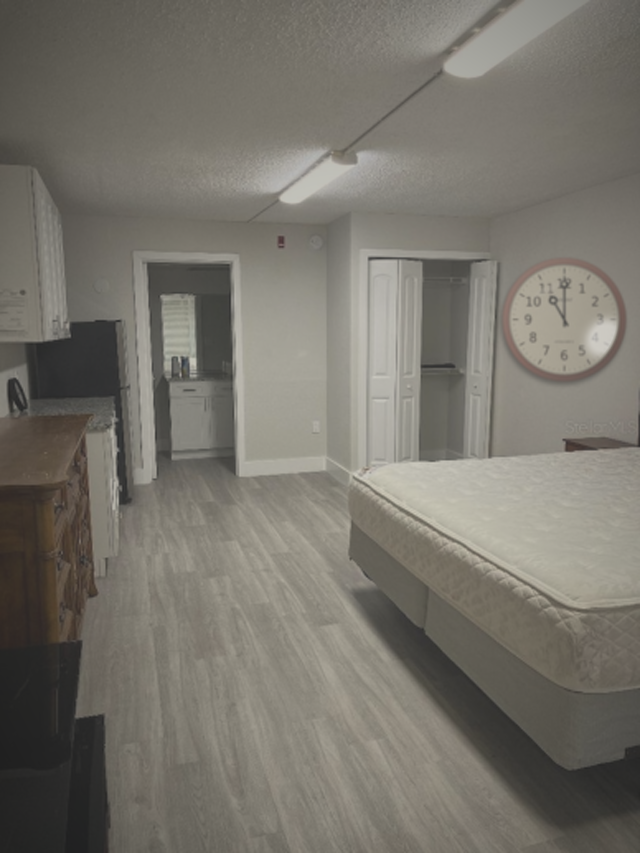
**11:00**
